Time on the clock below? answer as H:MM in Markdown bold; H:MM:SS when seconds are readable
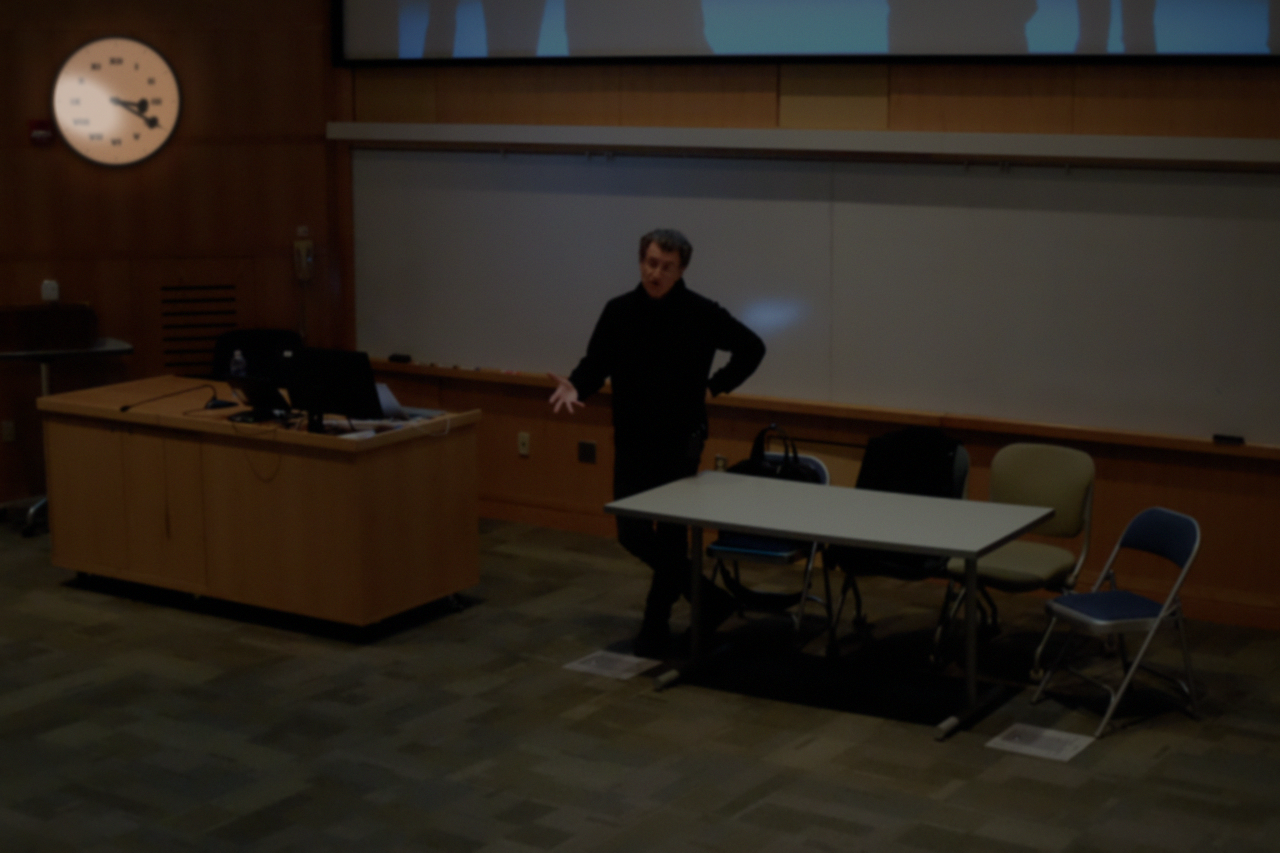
**3:20**
